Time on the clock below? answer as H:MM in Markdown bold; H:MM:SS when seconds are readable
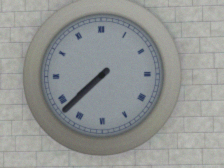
**7:38**
